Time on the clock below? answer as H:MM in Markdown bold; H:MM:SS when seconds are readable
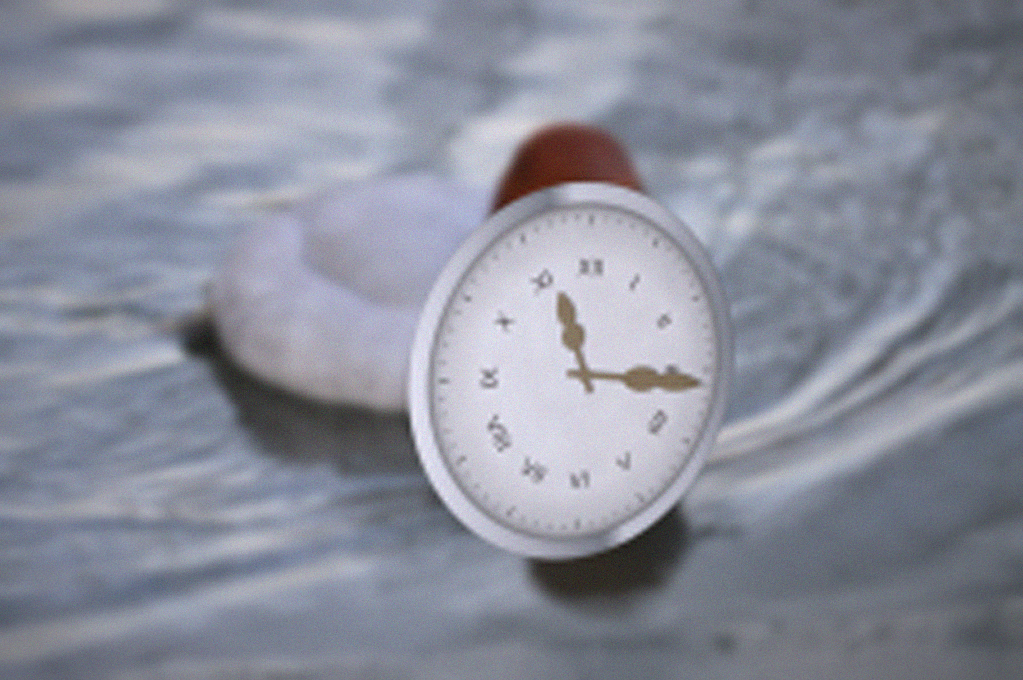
**11:16**
